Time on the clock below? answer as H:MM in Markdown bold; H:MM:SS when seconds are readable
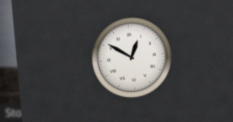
**12:51**
